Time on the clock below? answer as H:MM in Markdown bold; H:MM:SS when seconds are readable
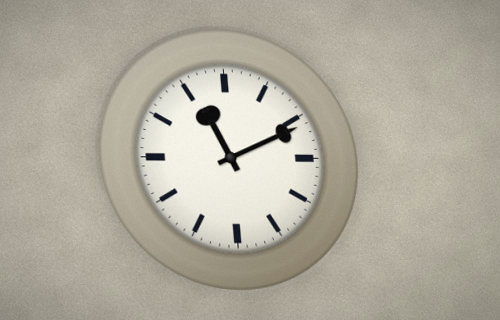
**11:11**
